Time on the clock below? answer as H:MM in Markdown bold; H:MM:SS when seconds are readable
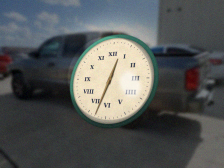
**12:33**
